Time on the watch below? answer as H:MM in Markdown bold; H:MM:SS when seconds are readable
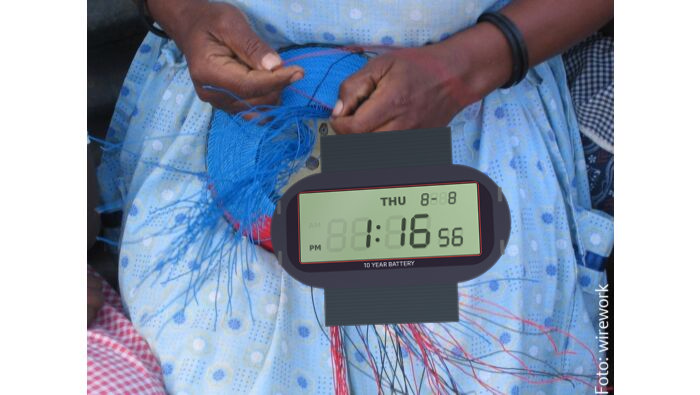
**1:16:56**
